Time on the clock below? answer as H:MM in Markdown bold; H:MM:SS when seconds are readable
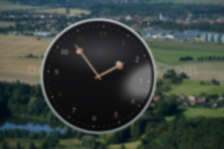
**1:53**
